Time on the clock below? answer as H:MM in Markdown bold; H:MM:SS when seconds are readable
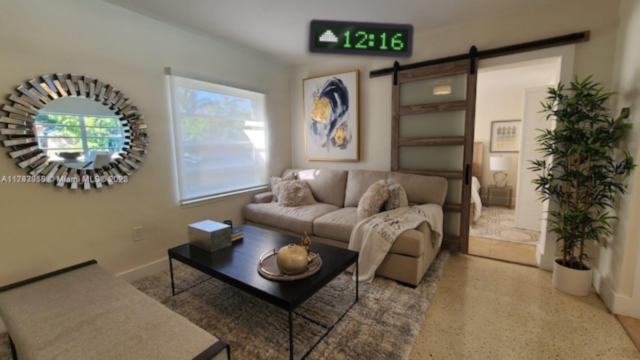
**12:16**
